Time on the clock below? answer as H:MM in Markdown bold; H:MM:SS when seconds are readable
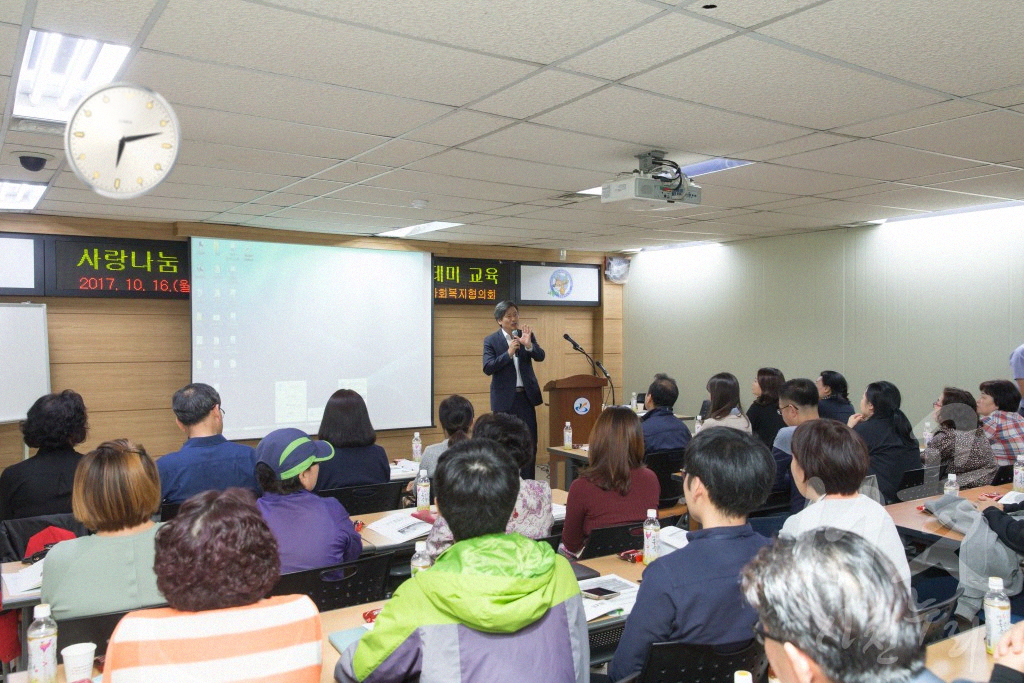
**6:12**
